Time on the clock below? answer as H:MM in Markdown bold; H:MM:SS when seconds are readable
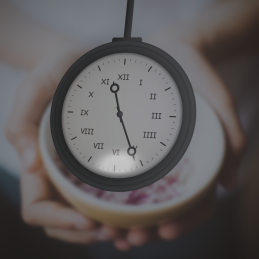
**11:26**
